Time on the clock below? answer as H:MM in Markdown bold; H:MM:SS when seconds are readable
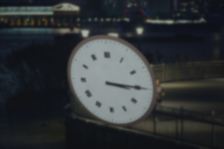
**3:15**
